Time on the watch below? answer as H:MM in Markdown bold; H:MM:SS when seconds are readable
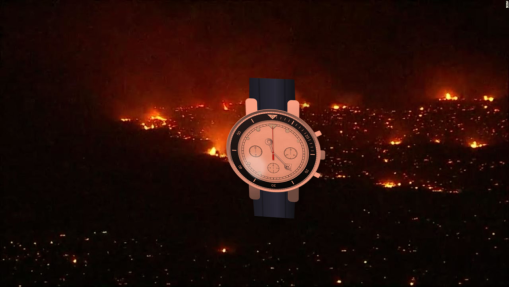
**11:23**
